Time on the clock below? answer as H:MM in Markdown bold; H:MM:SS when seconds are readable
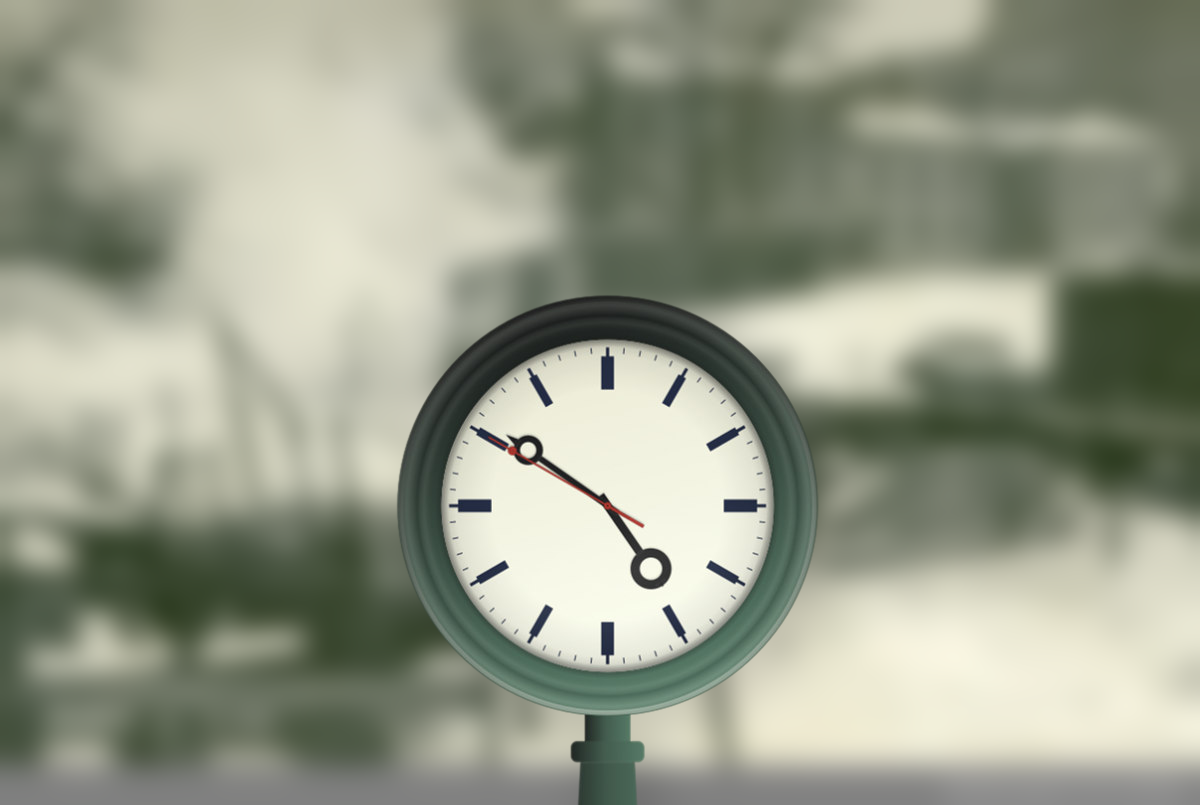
**4:50:50**
